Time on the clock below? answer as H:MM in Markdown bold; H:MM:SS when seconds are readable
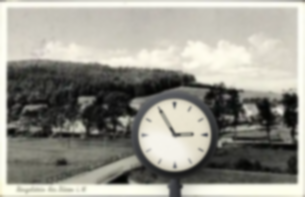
**2:55**
